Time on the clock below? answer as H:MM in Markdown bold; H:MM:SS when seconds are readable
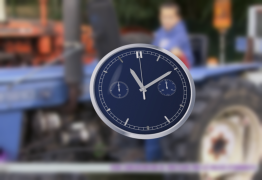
**11:10**
